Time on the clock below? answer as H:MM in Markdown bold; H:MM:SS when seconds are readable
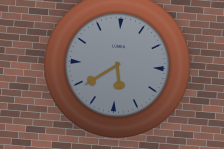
**5:39**
